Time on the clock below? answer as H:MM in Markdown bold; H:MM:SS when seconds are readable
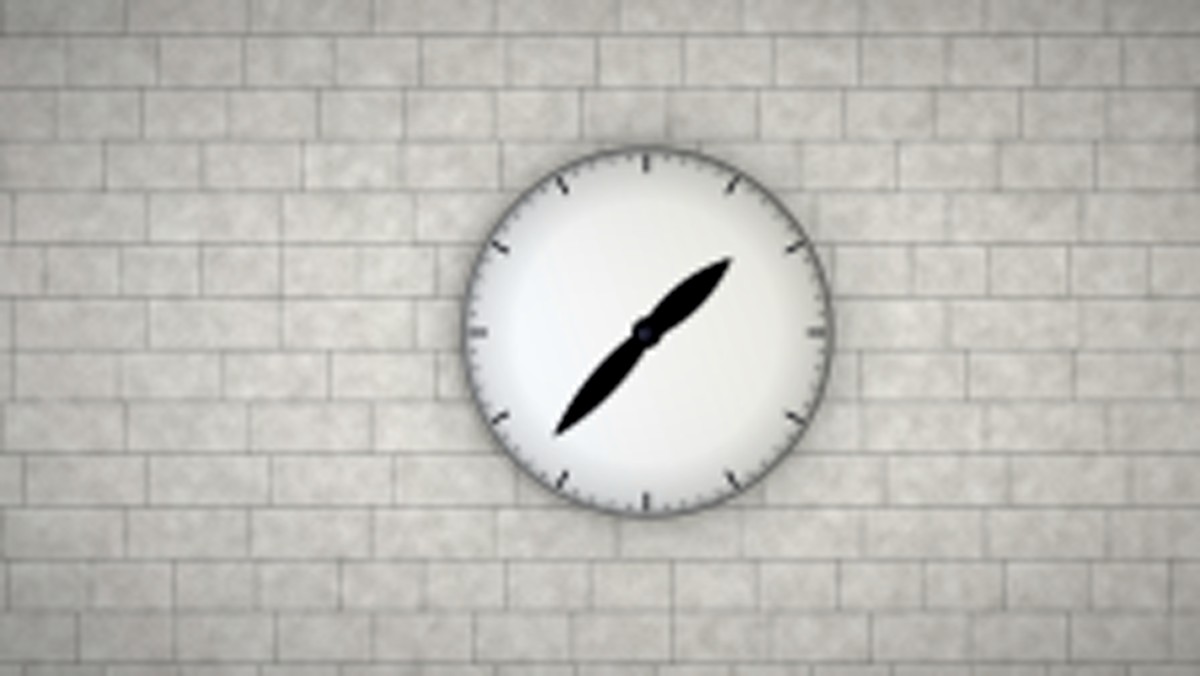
**1:37**
